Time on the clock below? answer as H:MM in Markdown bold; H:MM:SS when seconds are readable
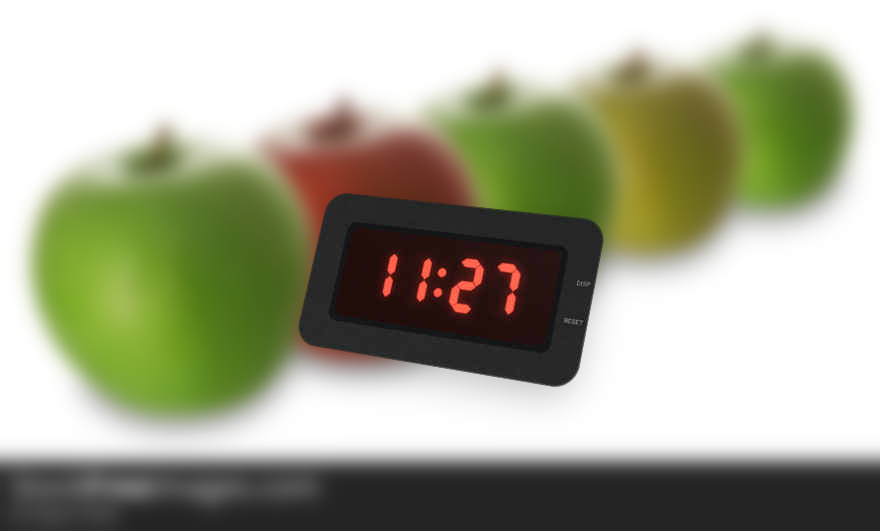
**11:27**
